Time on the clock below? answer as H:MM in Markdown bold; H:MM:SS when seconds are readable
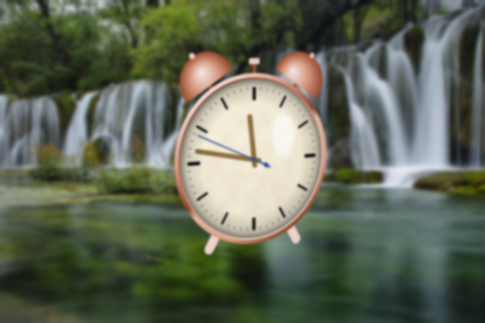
**11:46:49**
